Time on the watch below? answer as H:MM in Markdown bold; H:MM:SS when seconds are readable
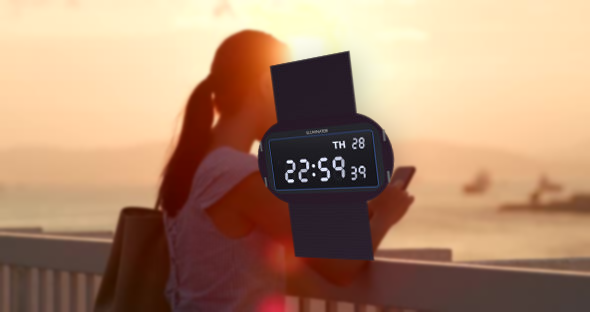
**22:59:39**
